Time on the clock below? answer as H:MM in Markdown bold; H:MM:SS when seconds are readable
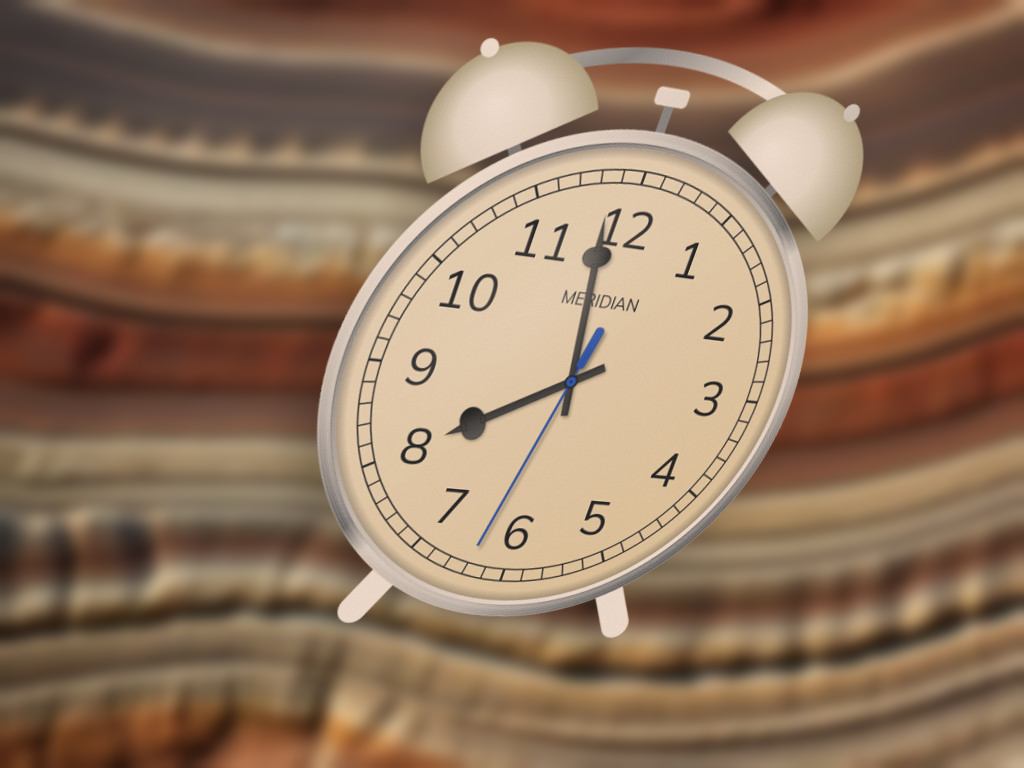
**7:58:32**
